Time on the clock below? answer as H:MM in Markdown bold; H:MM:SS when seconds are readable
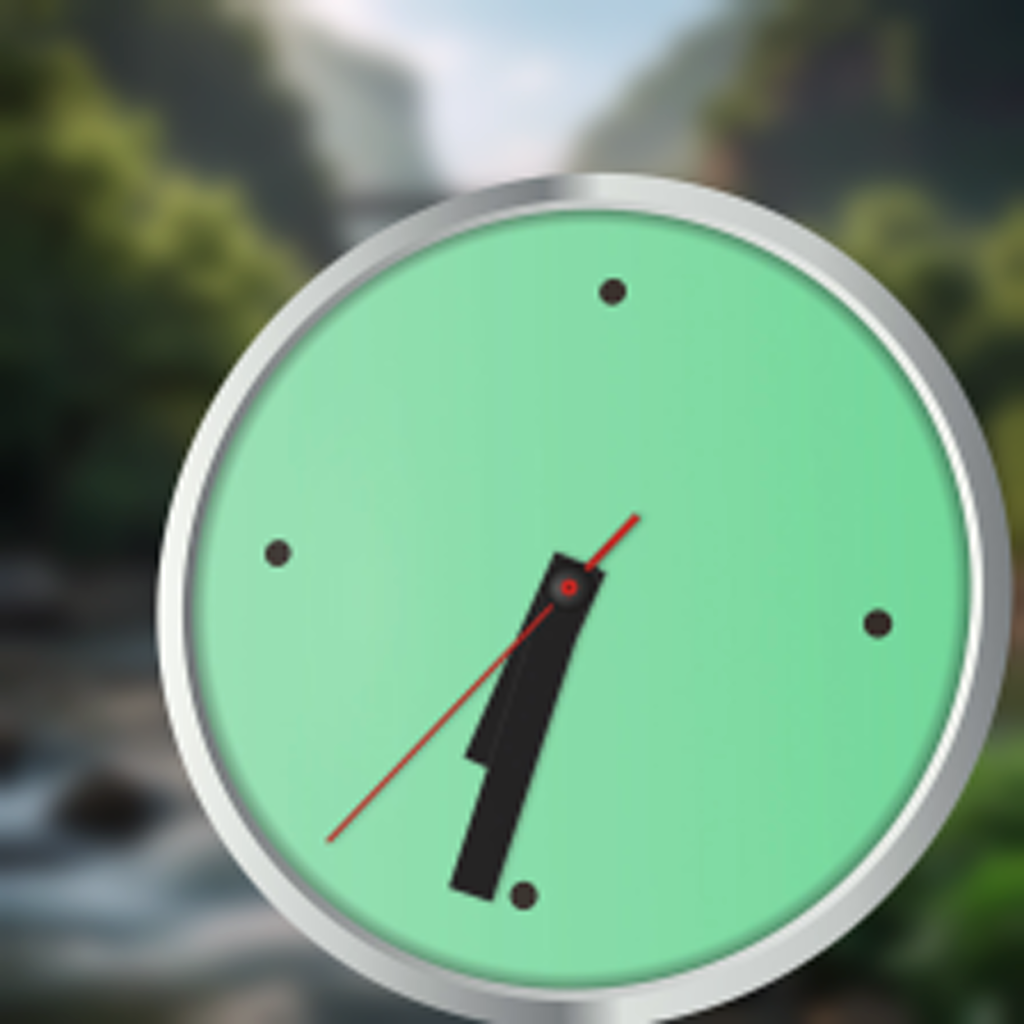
**6:31:36**
